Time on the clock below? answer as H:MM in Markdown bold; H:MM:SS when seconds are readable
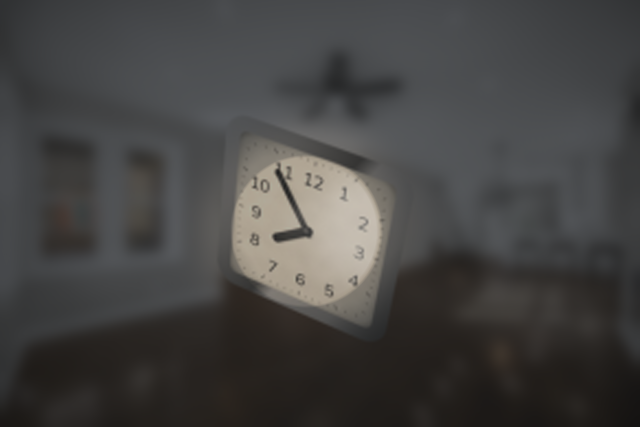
**7:54**
